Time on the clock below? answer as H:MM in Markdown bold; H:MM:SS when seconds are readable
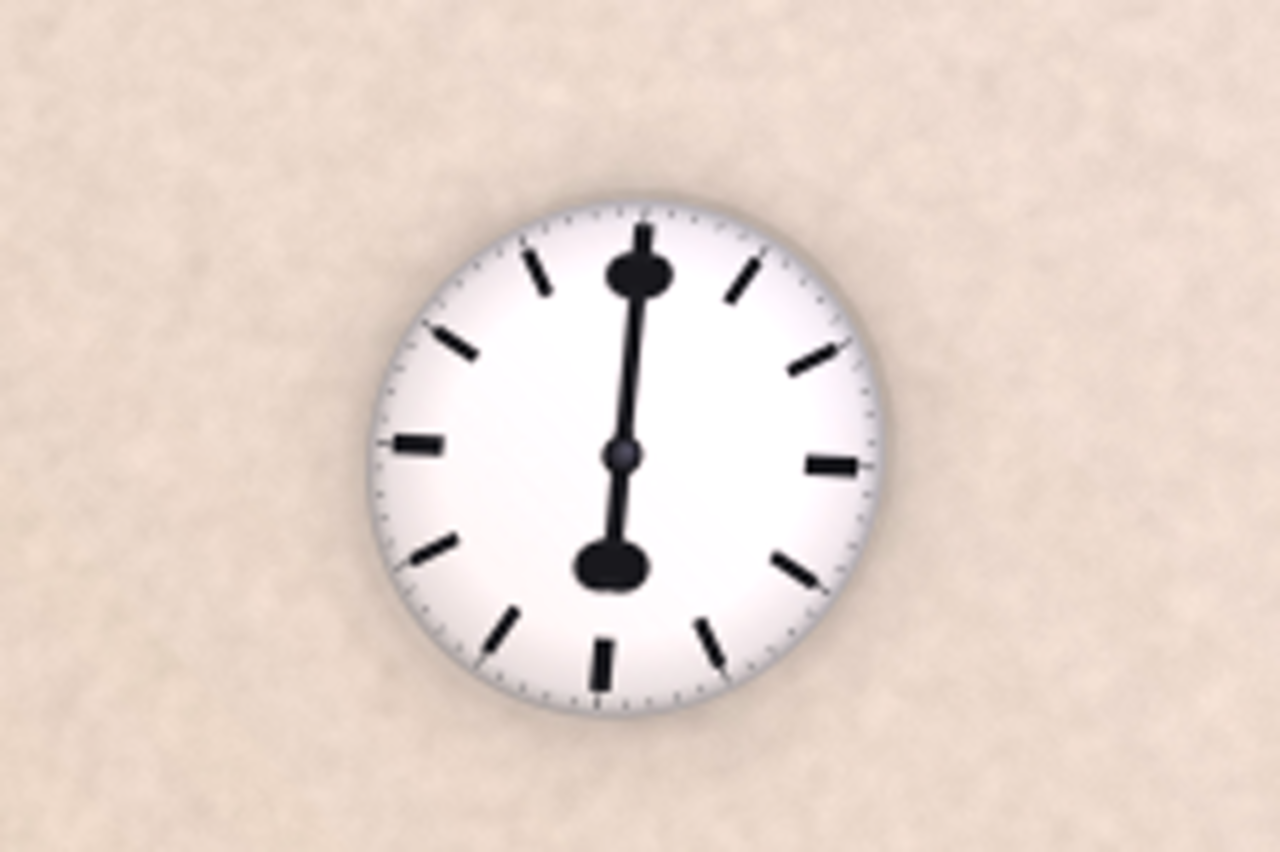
**6:00**
